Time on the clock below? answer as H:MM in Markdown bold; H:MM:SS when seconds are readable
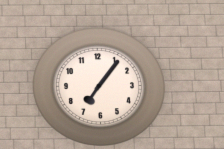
**7:06**
